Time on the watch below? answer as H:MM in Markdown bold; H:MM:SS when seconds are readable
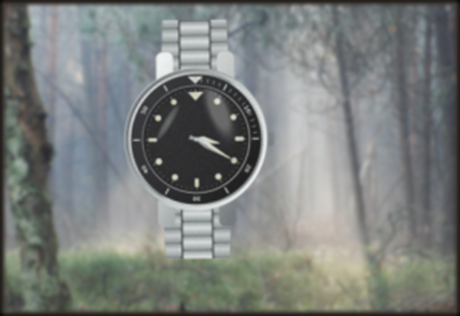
**3:20**
